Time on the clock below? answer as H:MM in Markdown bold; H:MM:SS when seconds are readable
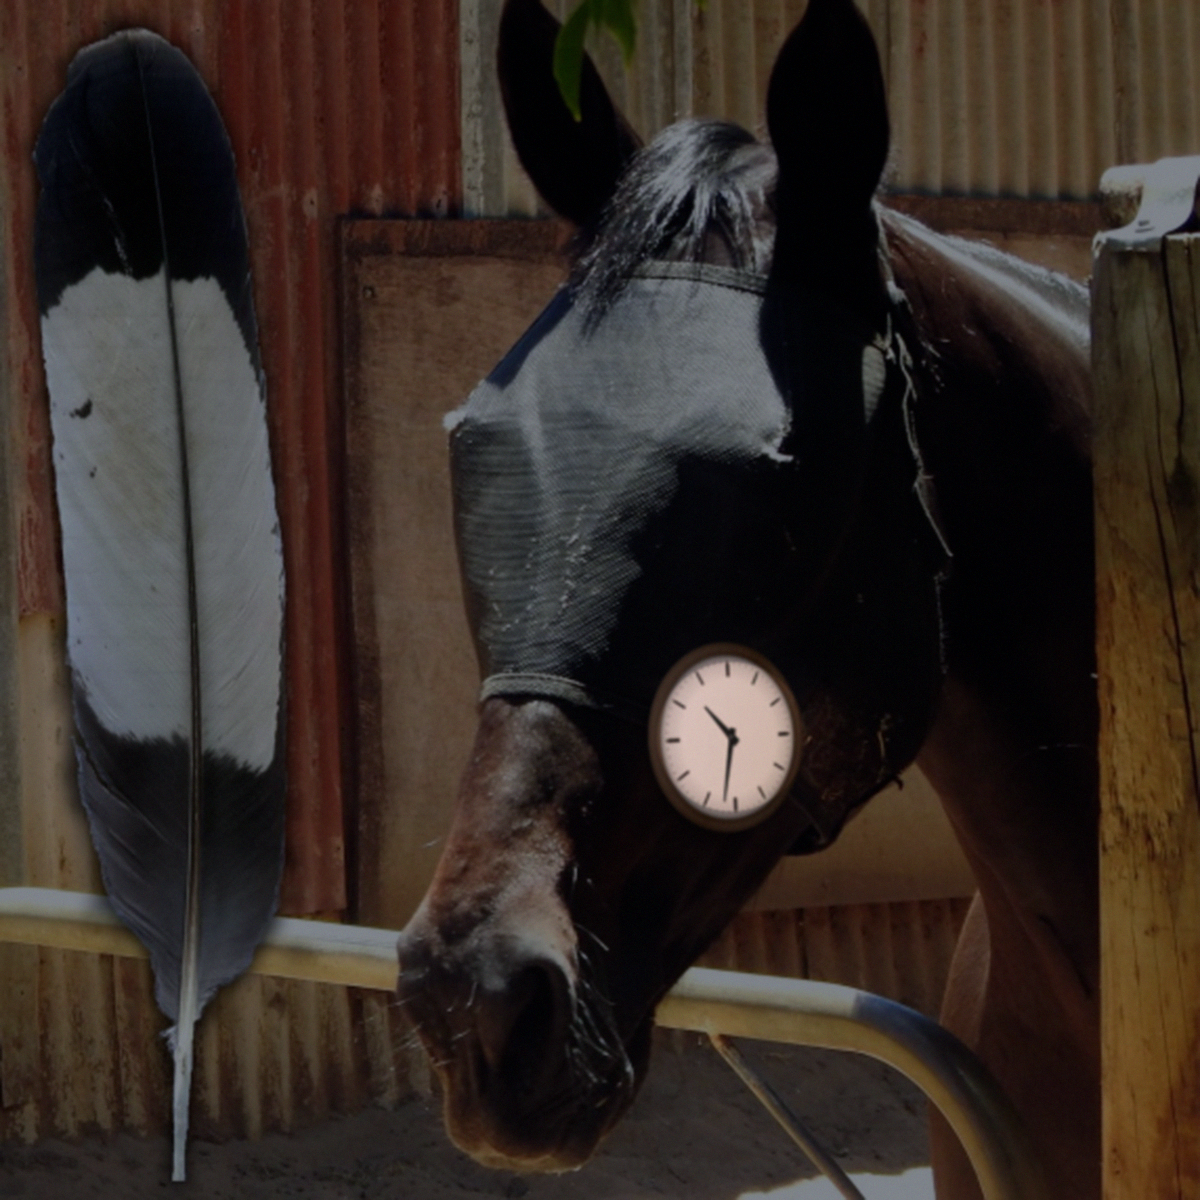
**10:32**
